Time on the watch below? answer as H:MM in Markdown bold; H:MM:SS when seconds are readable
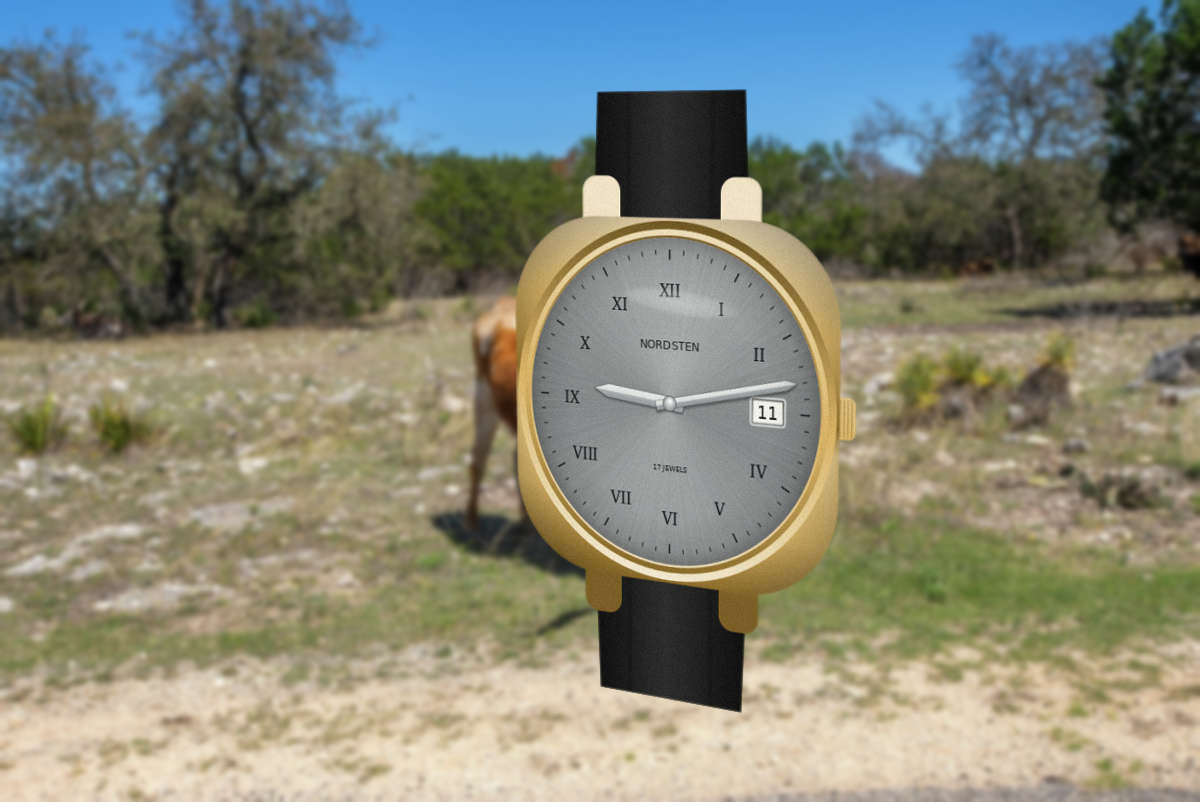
**9:13**
